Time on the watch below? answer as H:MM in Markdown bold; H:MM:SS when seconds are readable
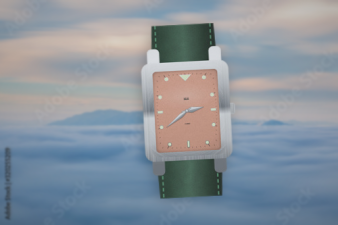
**2:39**
